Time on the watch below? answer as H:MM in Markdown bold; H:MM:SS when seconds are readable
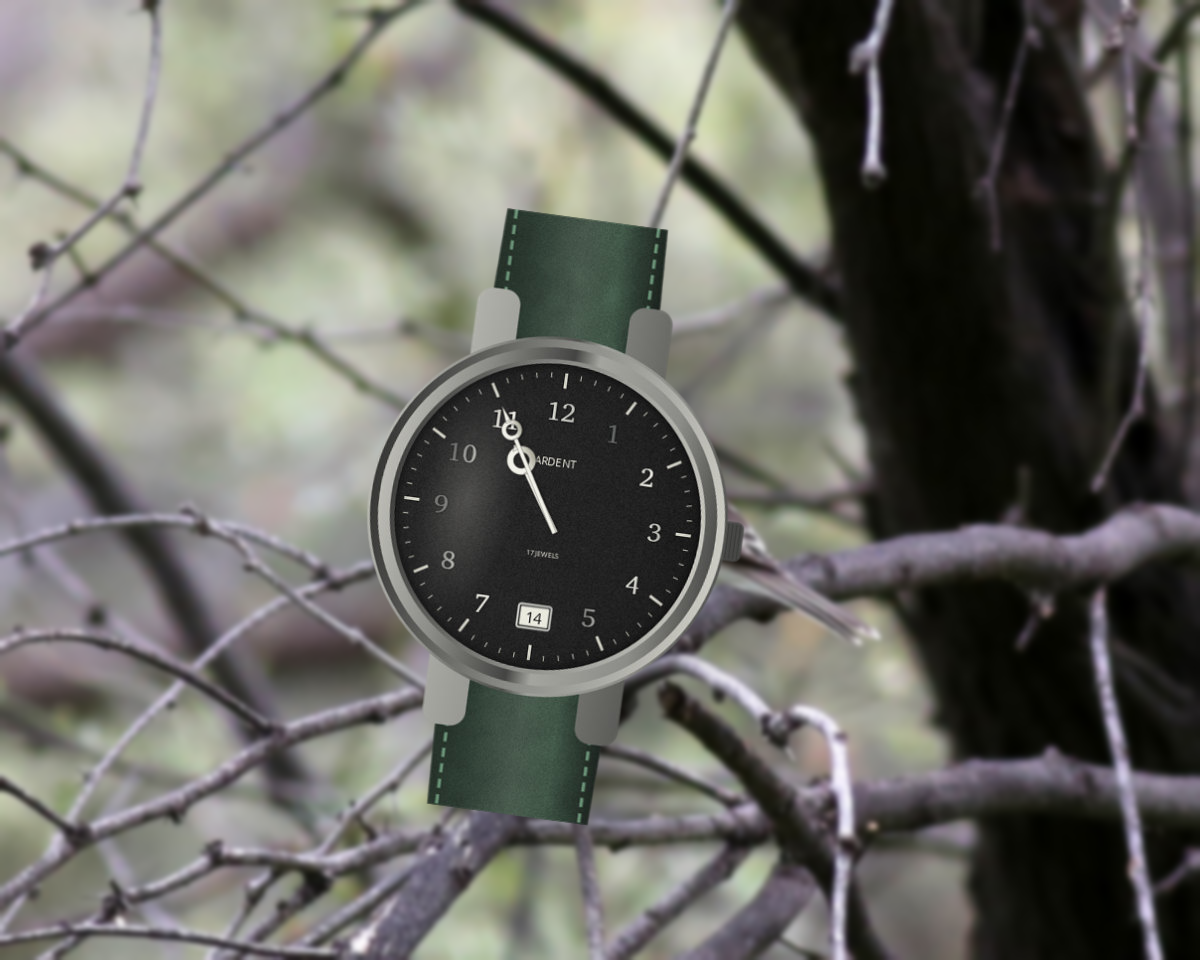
**10:55**
